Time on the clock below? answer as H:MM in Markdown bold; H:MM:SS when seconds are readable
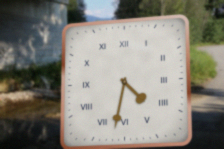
**4:32**
